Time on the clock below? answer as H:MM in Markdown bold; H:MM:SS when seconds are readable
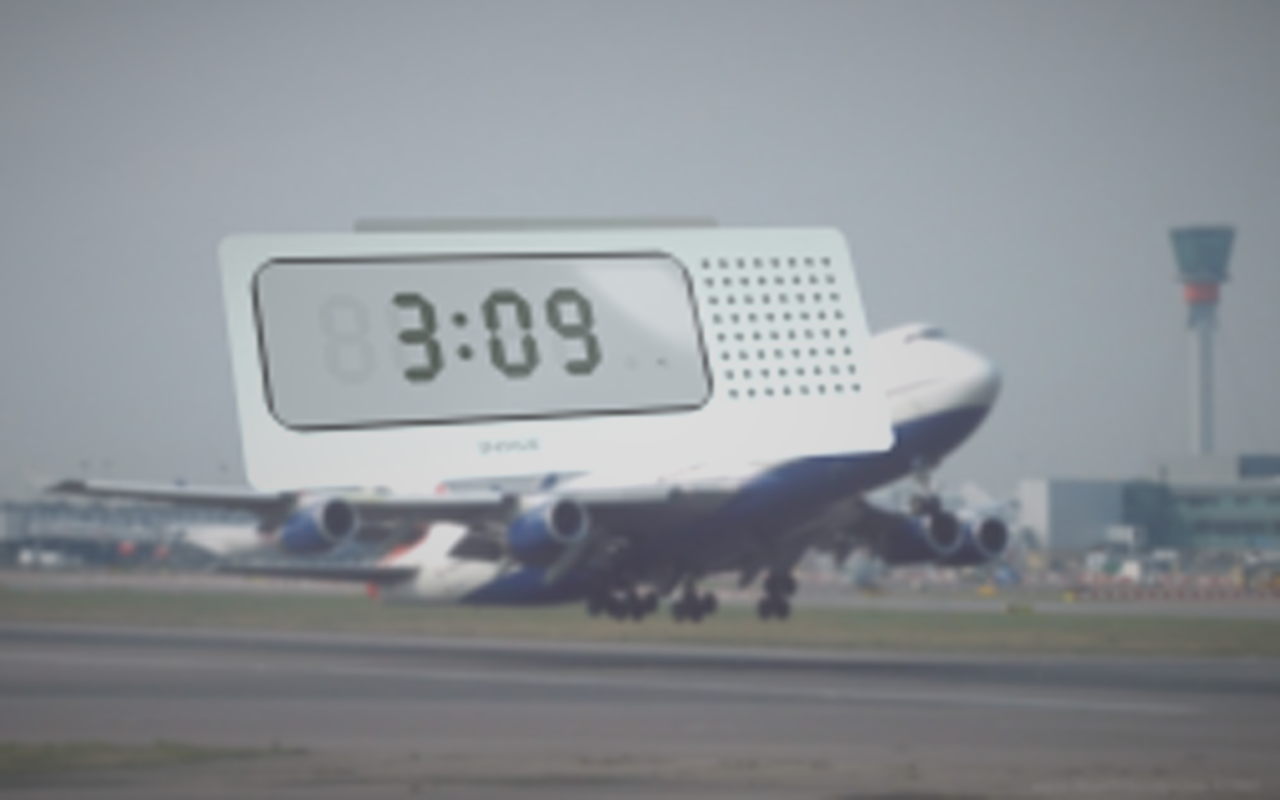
**3:09**
